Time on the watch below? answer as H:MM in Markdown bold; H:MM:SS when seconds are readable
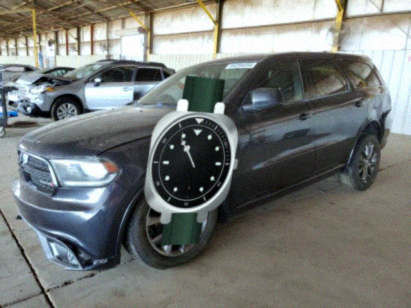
**10:54**
